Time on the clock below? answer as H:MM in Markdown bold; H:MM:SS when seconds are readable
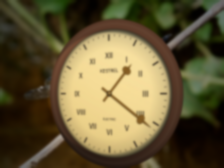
**1:21**
